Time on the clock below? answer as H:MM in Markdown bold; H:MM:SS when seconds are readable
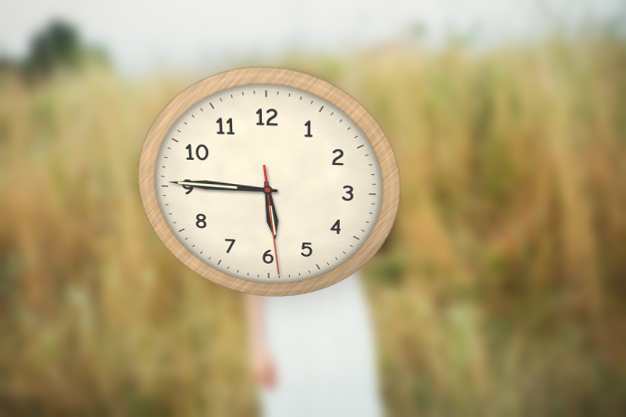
**5:45:29**
